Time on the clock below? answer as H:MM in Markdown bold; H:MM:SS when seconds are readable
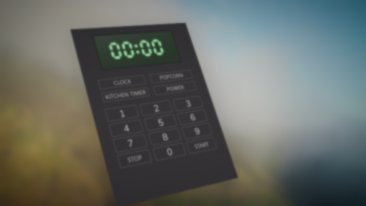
**0:00**
